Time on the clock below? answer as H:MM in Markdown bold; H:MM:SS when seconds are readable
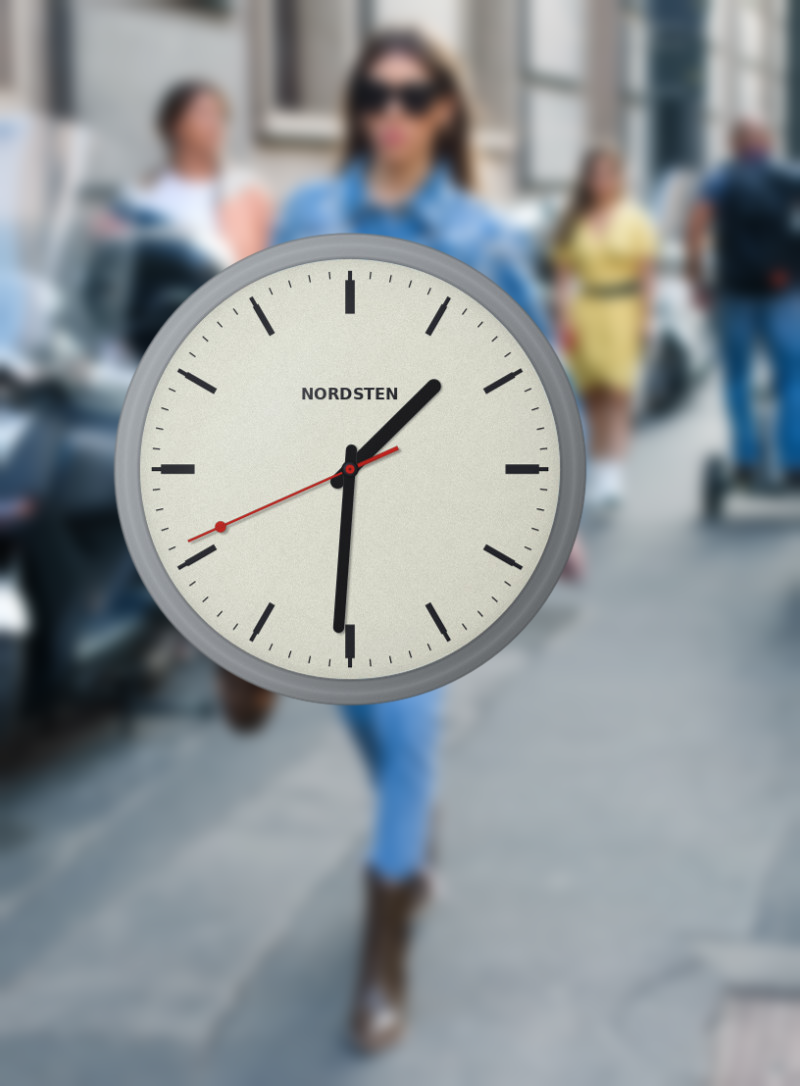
**1:30:41**
